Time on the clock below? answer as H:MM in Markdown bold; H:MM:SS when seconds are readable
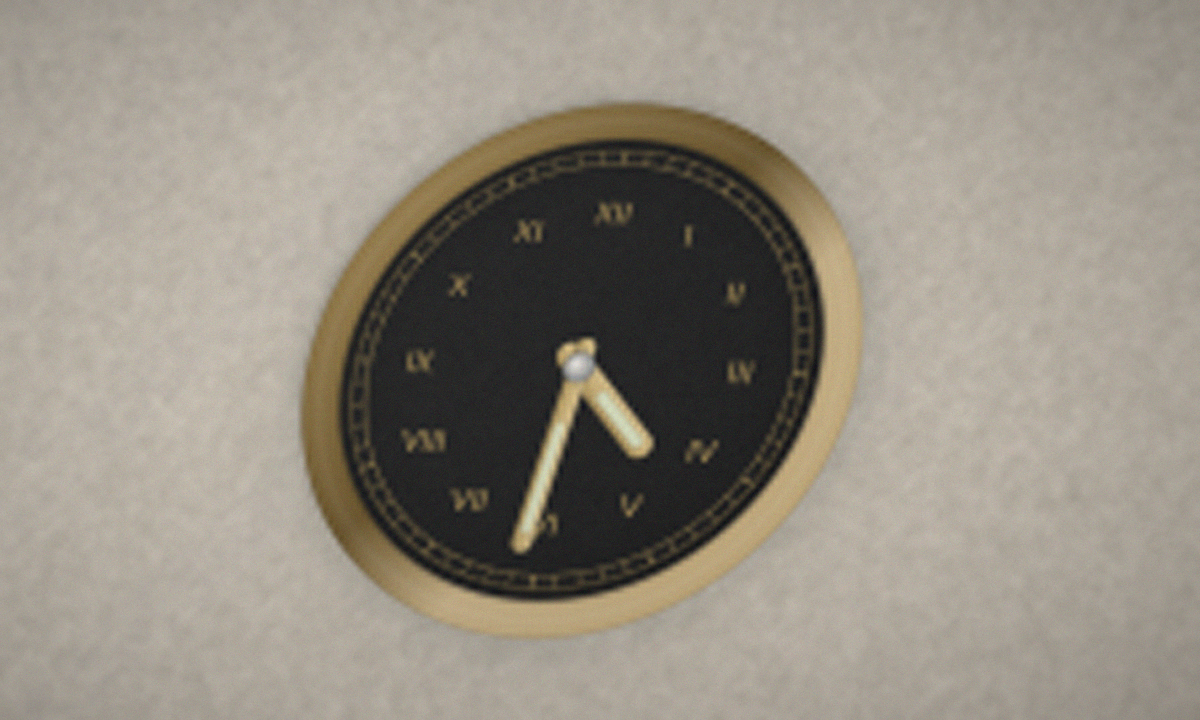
**4:31**
